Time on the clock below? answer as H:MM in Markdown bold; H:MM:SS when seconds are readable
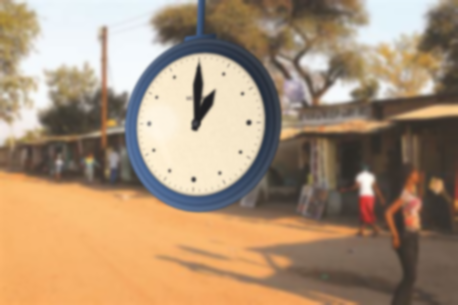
**1:00**
